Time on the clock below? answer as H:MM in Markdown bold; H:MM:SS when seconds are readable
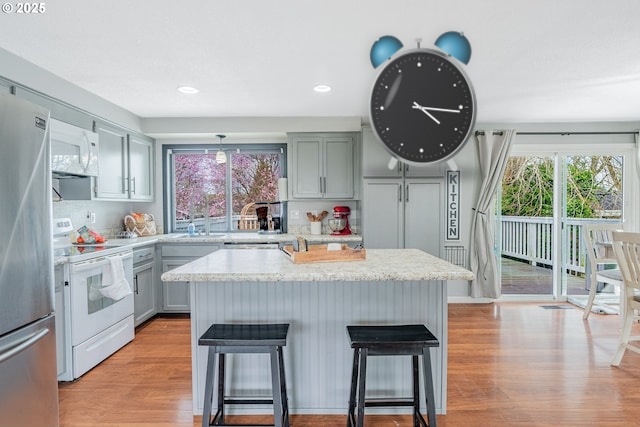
**4:16**
